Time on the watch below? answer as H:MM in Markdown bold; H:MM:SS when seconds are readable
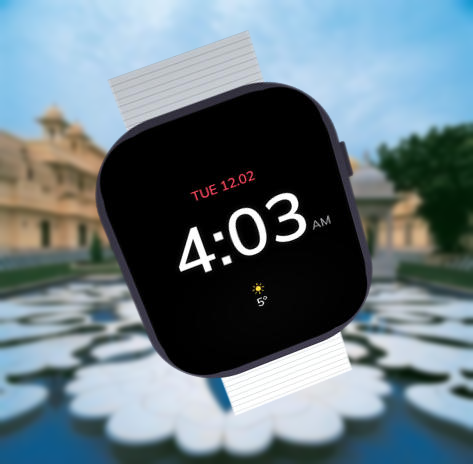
**4:03**
